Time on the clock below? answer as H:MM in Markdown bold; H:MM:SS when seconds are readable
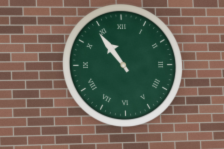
**10:54**
